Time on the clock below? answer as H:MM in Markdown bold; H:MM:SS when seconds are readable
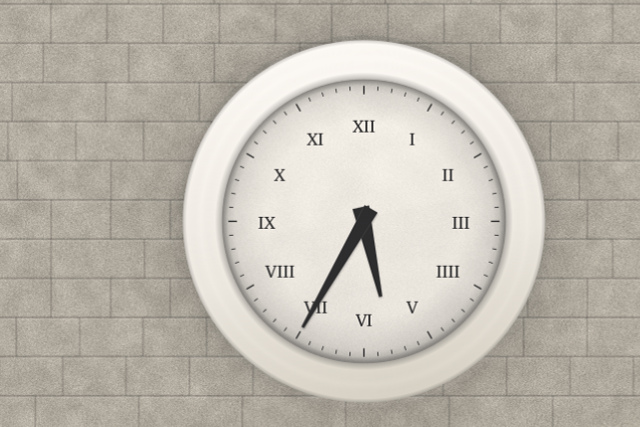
**5:35**
